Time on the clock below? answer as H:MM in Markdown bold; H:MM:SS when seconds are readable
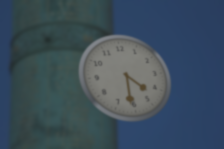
**4:31**
